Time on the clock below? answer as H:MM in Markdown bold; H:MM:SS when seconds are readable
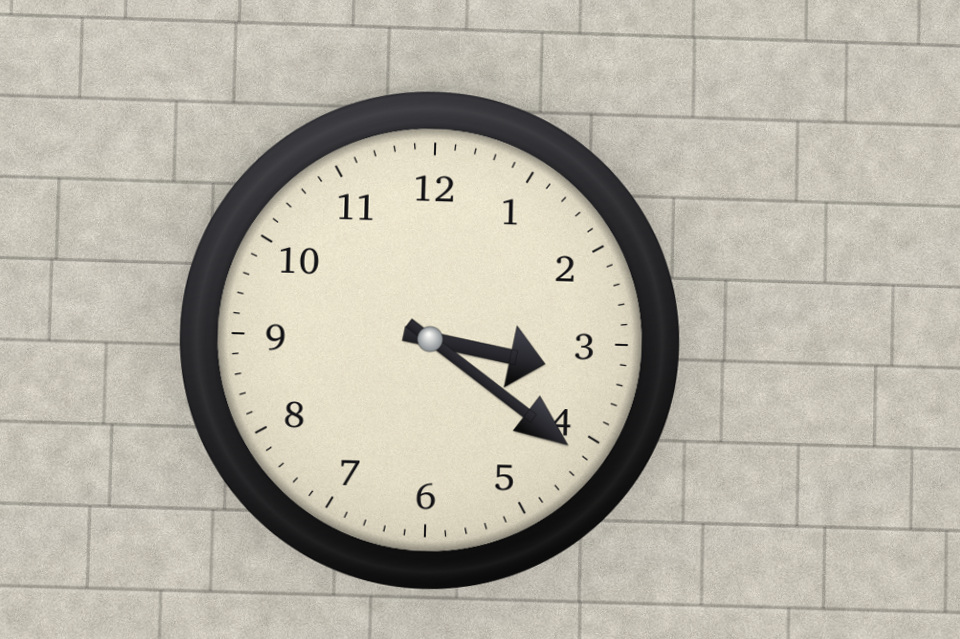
**3:21**
